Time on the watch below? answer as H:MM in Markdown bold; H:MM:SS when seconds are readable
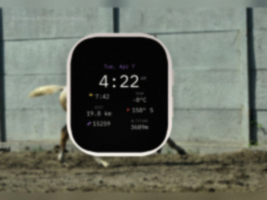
**4:22**
